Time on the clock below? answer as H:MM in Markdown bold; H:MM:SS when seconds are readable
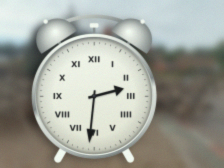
**2:31**
